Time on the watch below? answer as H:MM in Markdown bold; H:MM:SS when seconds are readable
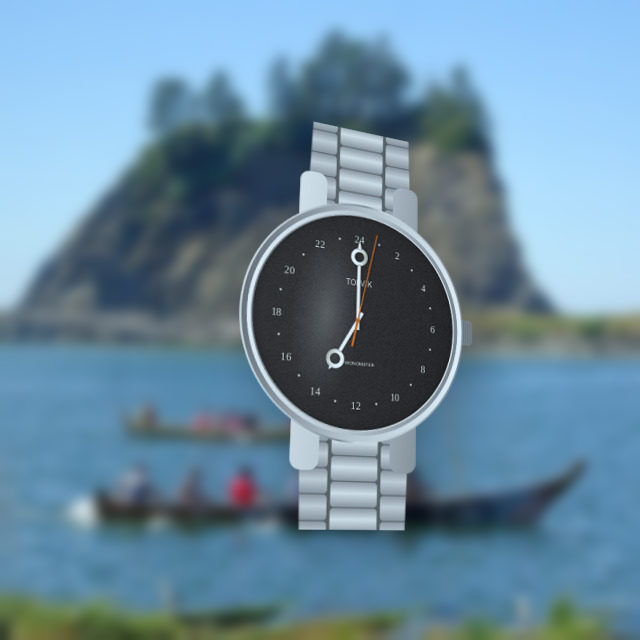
**14:00:02**
